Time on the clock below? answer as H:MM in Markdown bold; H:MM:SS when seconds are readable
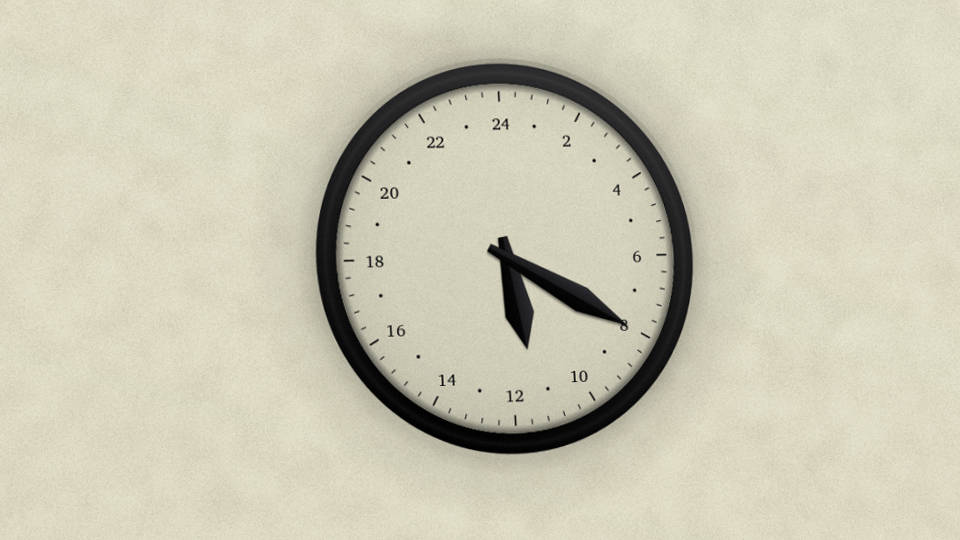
**11:20**
